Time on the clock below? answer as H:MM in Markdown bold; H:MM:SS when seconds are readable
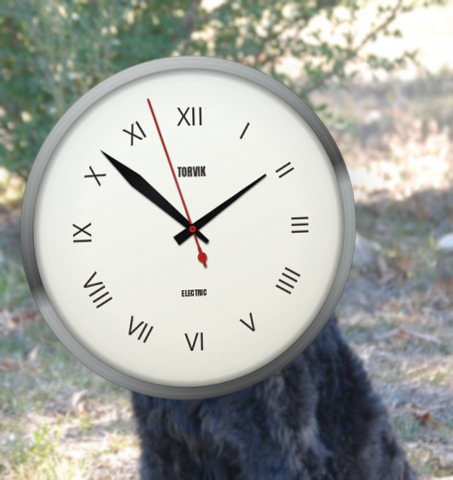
**1:51:57**
